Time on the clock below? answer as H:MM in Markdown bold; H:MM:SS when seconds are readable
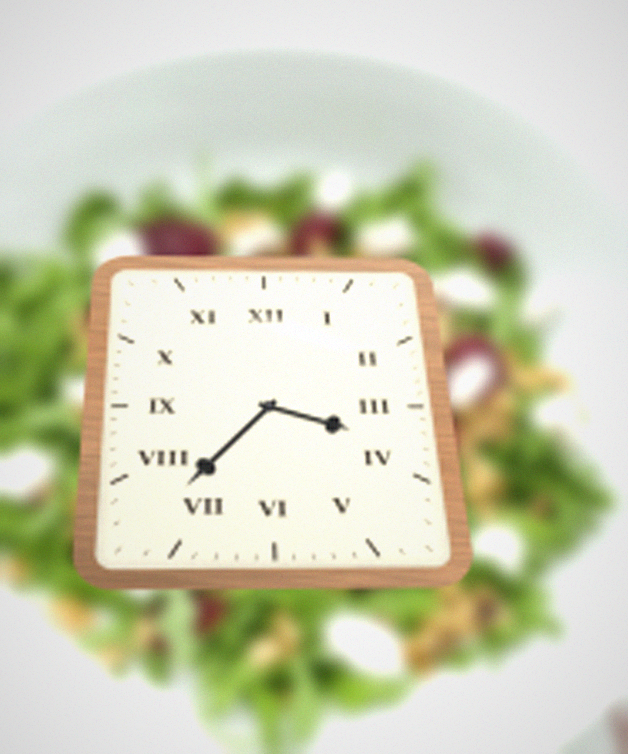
**3:37**
